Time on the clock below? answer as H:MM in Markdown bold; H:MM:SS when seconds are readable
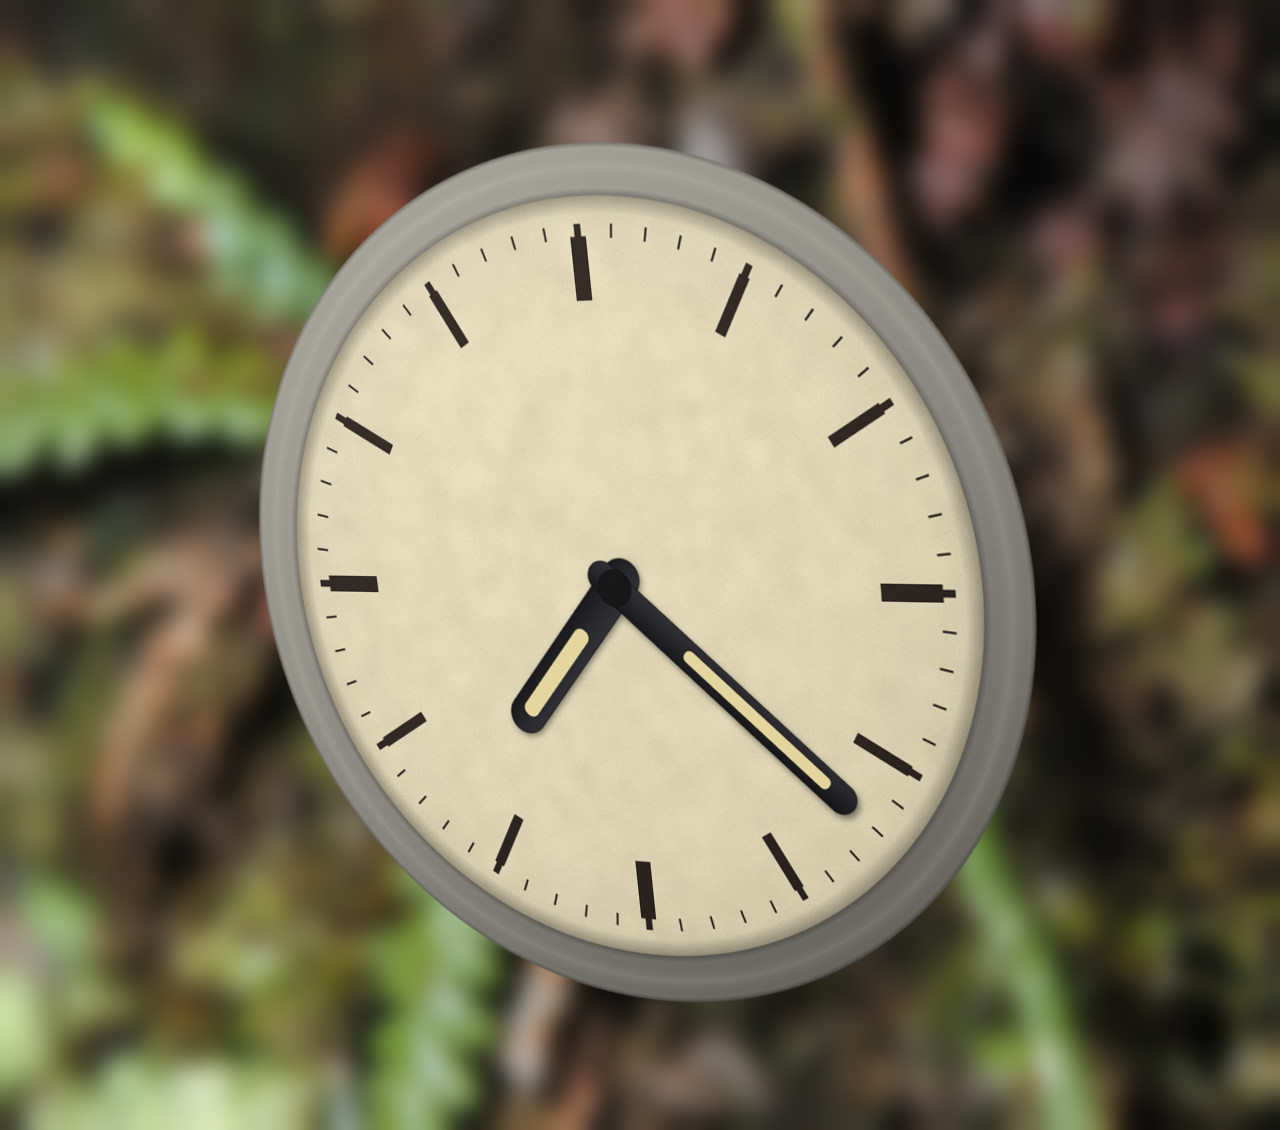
**7:22**
